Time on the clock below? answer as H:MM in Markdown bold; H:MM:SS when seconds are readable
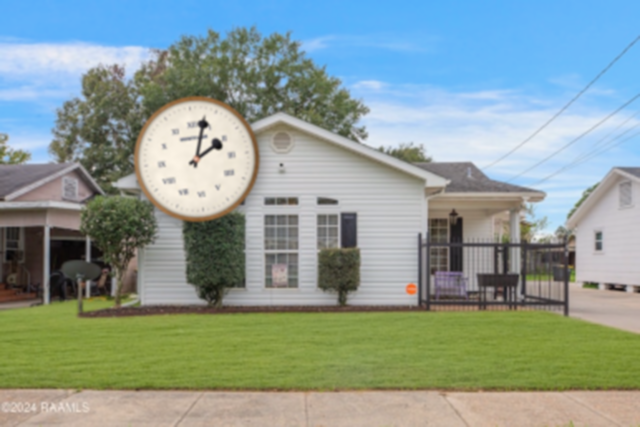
**2:03**
